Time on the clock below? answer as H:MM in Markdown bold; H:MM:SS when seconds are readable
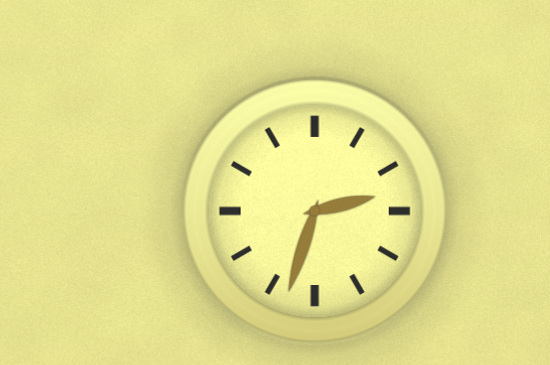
**2:33**
